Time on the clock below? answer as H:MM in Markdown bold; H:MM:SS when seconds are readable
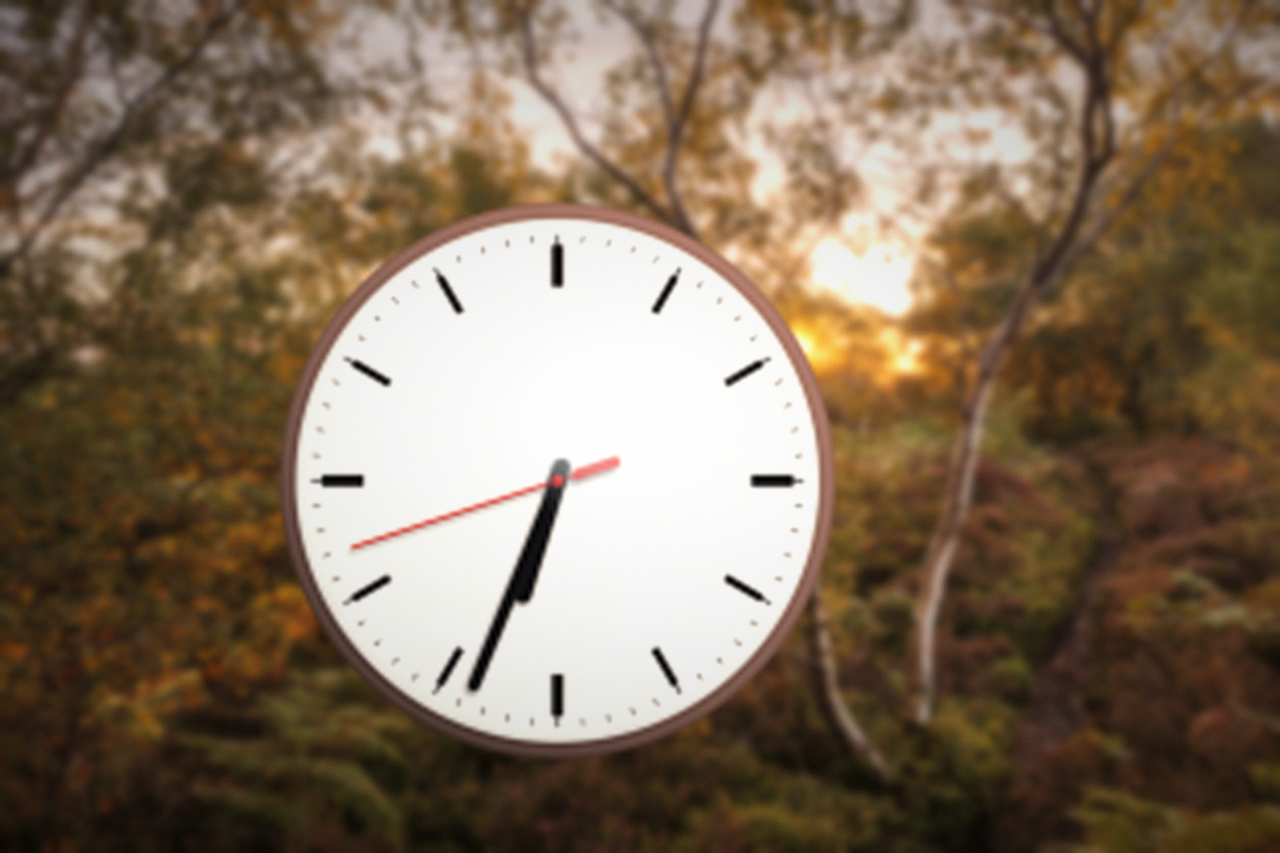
**6:33:42**
